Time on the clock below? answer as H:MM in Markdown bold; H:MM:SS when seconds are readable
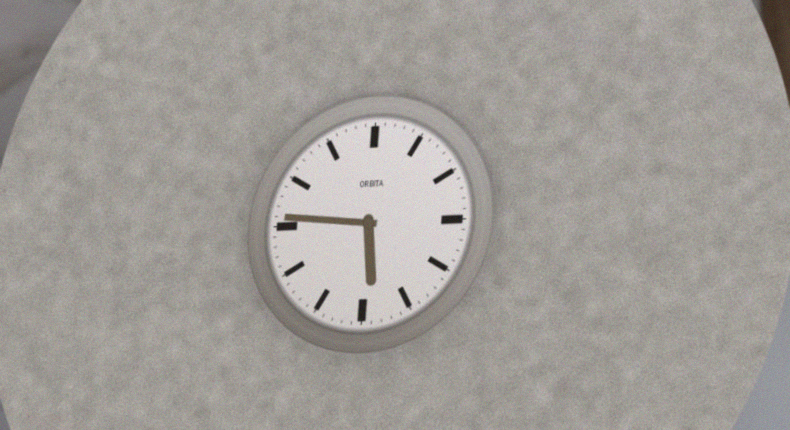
**5:46**
